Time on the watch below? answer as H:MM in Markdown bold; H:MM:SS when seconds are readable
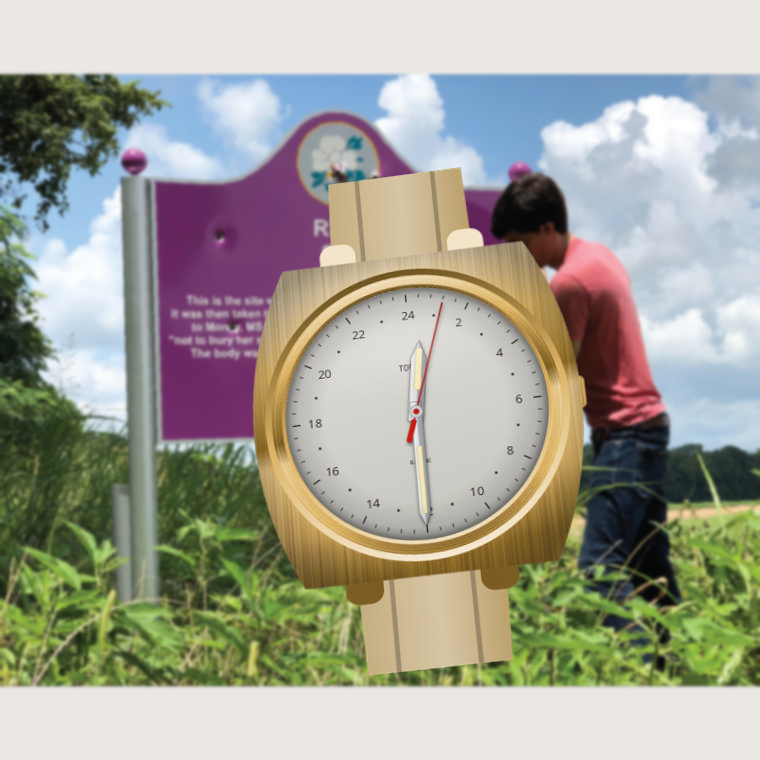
**0:30:03**
